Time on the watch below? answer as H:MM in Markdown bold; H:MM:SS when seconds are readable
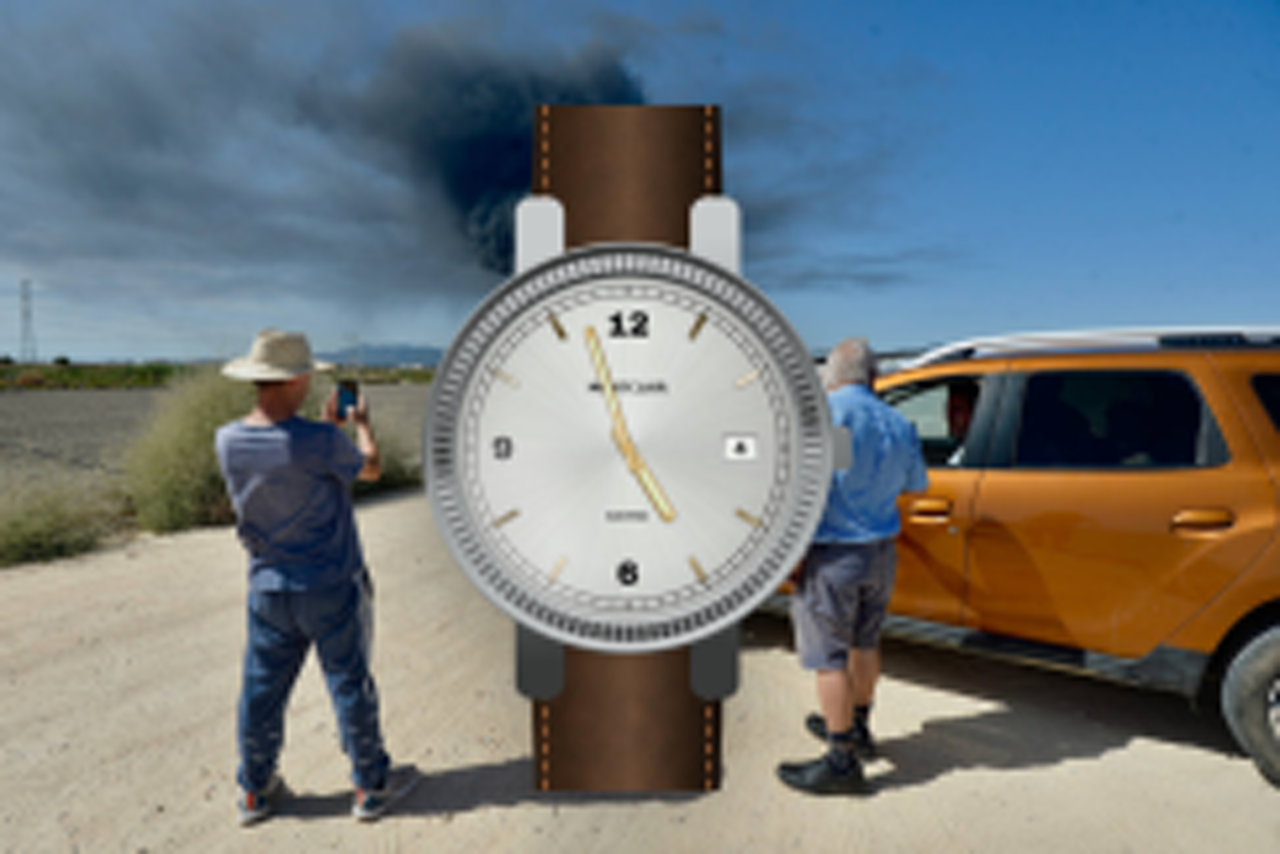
**4:57**
